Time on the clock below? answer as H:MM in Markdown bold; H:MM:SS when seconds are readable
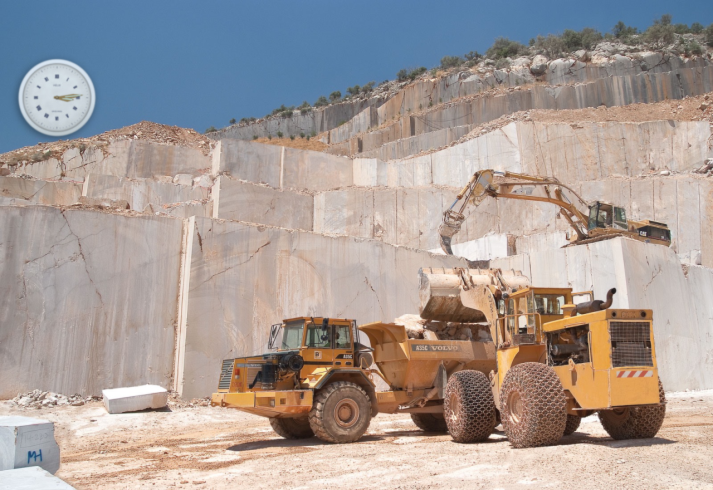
**3:14**
